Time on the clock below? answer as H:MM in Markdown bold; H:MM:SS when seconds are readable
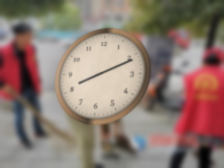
**8:11**
